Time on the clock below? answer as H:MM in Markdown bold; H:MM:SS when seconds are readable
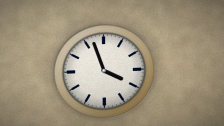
**3:57**
